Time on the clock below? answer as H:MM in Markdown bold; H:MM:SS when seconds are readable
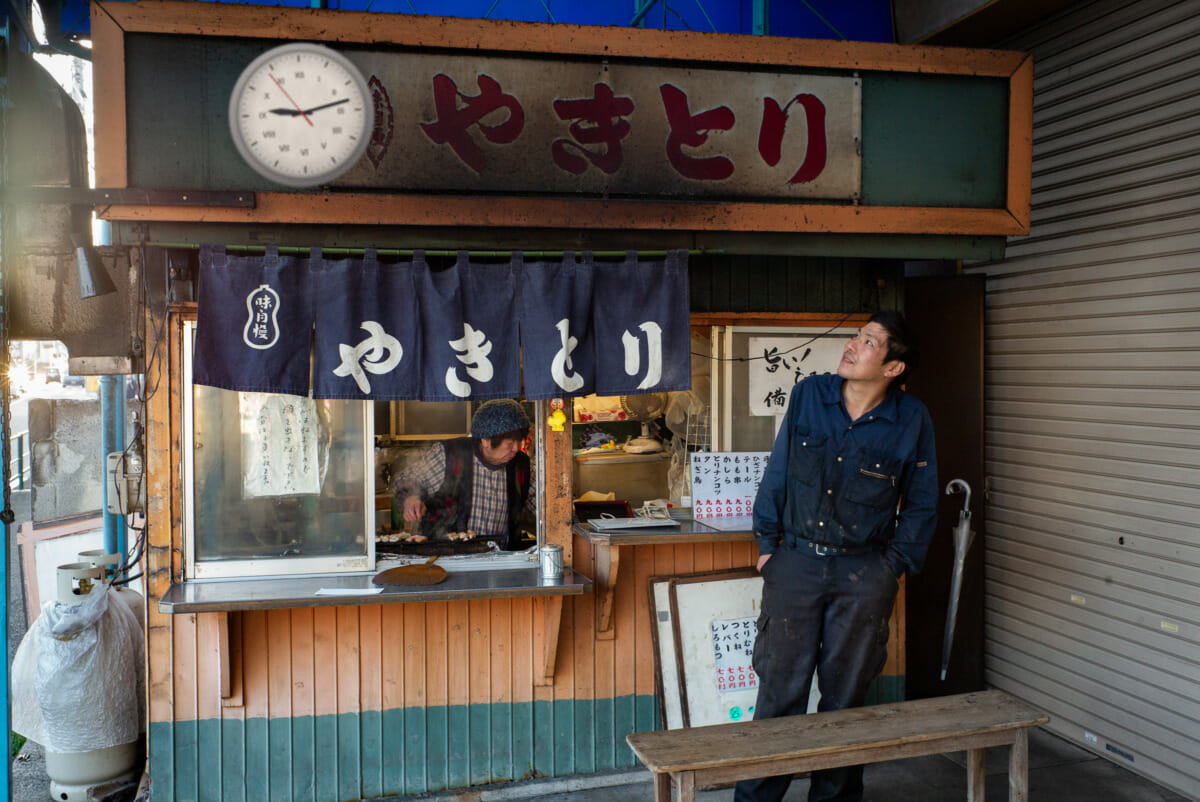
**9:12:54**
